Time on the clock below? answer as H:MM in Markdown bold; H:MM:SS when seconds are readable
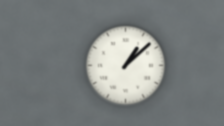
**1:08**
